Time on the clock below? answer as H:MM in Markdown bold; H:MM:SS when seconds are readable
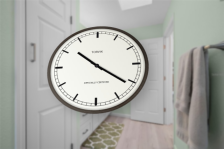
**10:21**
